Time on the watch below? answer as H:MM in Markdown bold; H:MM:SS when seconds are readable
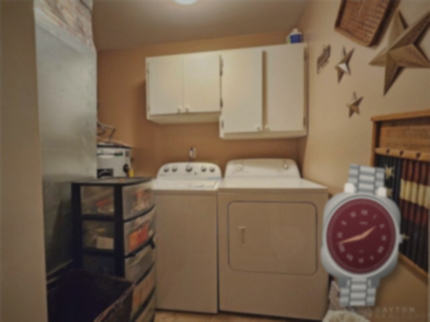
**1:42**
